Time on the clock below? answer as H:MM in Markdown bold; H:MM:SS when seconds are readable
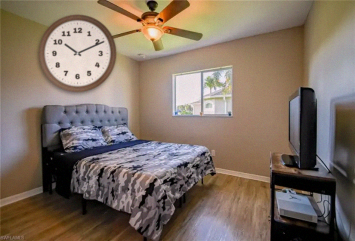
**10:11**
